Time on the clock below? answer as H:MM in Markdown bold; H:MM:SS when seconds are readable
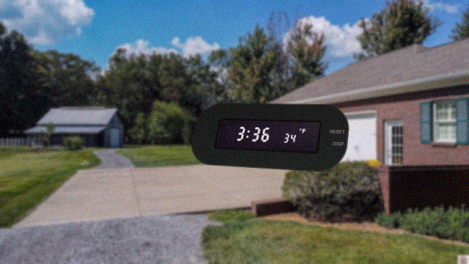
**3:36**
